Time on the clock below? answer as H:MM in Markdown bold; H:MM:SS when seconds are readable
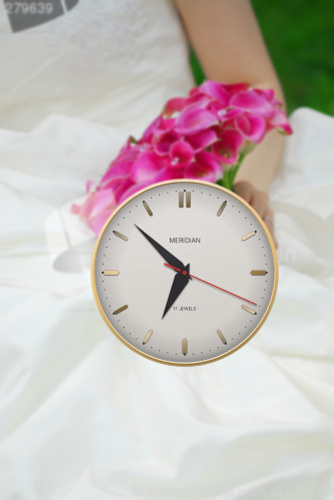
**6:52:19**
